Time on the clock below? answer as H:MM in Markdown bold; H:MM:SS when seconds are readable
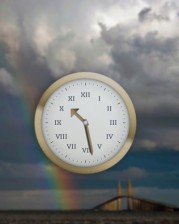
**10:28**
